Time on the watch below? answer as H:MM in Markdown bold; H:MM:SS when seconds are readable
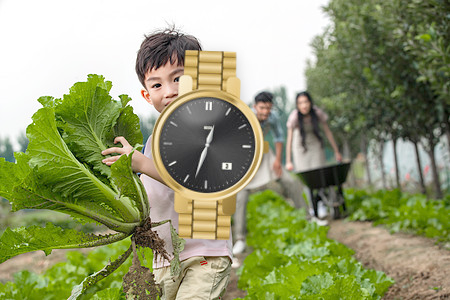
**12:33**
